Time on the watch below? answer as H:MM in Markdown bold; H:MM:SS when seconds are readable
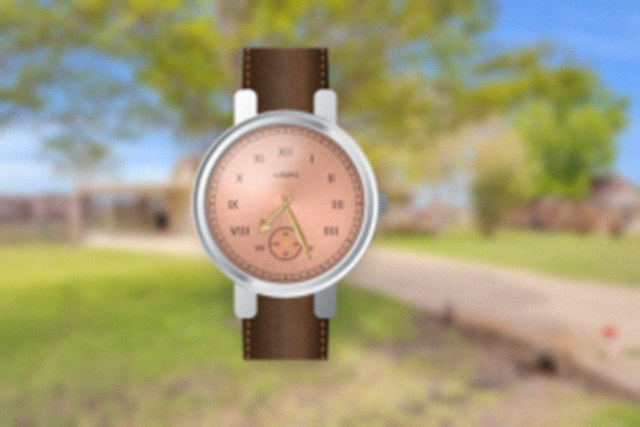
**7:26**
